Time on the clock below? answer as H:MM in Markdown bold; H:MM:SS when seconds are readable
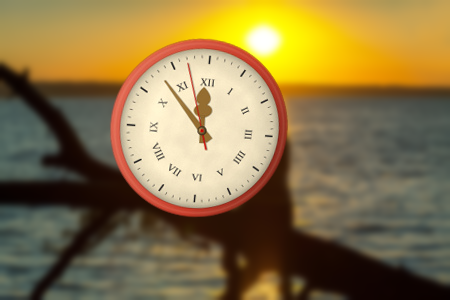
**11:52:57**
